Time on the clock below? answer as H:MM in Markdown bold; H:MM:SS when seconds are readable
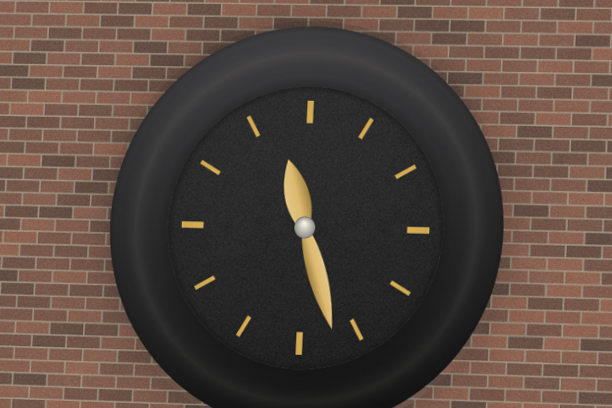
**11:27**
